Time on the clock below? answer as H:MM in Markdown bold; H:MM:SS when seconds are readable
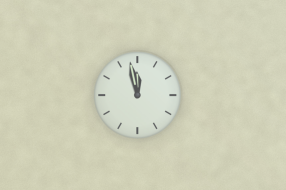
**11:58**
